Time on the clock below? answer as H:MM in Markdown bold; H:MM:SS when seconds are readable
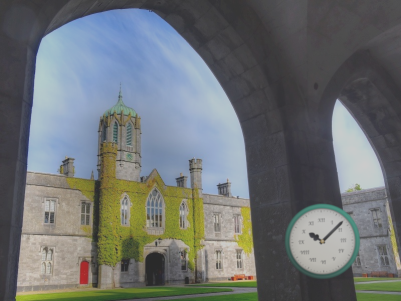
**10:08**
